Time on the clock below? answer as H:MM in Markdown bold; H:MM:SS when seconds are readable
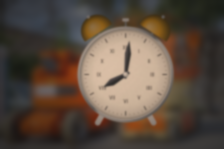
**8:01**
